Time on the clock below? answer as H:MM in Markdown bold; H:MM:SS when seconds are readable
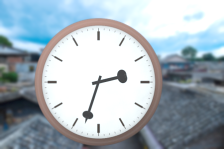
**2:33**
